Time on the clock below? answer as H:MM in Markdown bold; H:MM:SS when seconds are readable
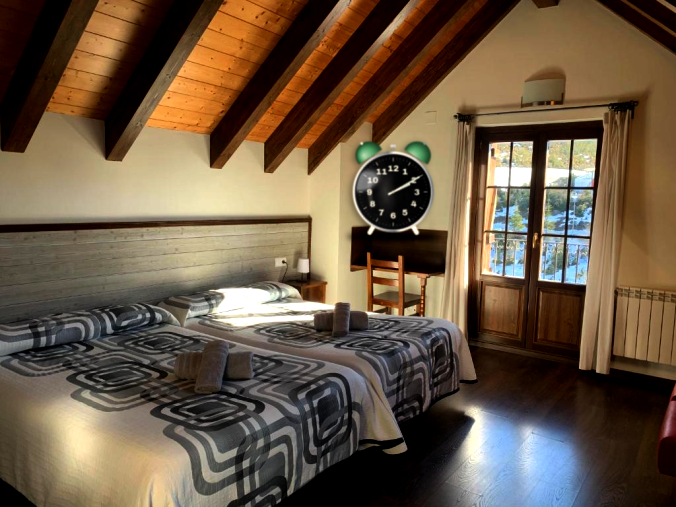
**2:10**
